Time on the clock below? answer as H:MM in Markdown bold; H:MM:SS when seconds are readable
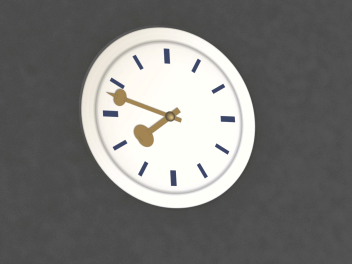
**7:48**
